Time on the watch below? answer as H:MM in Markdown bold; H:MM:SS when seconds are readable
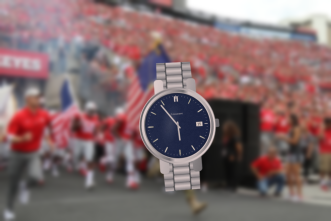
**5:54**
